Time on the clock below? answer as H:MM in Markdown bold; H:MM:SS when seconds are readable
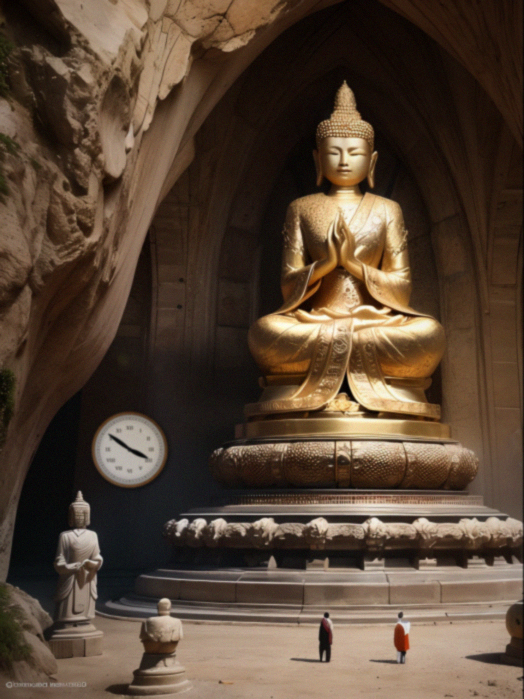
**3:51**
